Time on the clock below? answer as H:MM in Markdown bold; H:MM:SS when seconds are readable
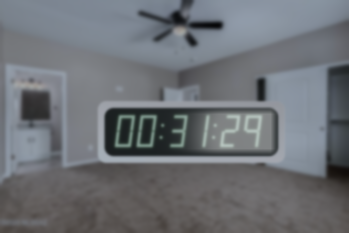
**0:31:29**
